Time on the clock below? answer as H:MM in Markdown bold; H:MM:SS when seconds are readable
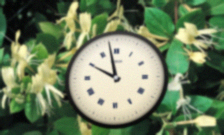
**9:58**
